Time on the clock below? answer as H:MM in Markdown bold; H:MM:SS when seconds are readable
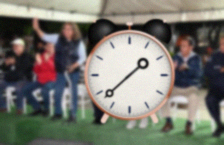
**1:38**
